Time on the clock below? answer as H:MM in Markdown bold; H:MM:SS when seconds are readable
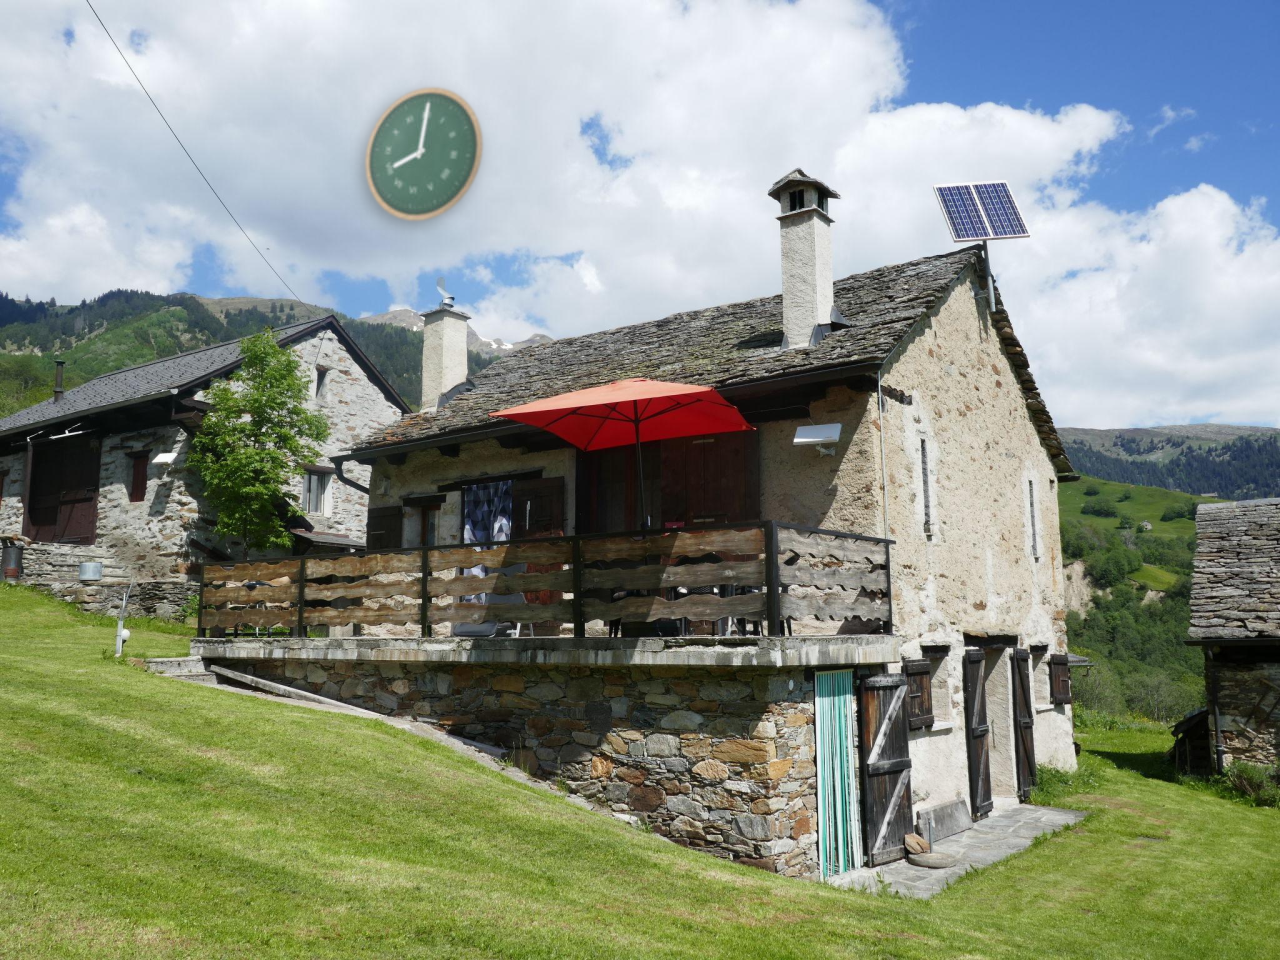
**8:00**
